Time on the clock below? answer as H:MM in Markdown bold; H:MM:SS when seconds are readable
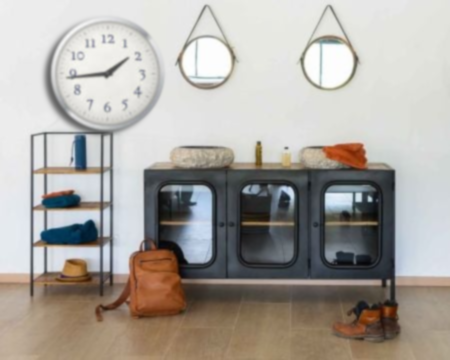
**1:44**
